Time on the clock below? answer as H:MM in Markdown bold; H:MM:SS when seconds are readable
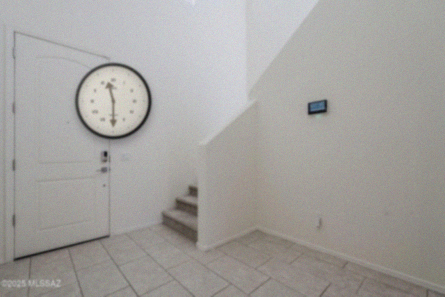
**11:30**
